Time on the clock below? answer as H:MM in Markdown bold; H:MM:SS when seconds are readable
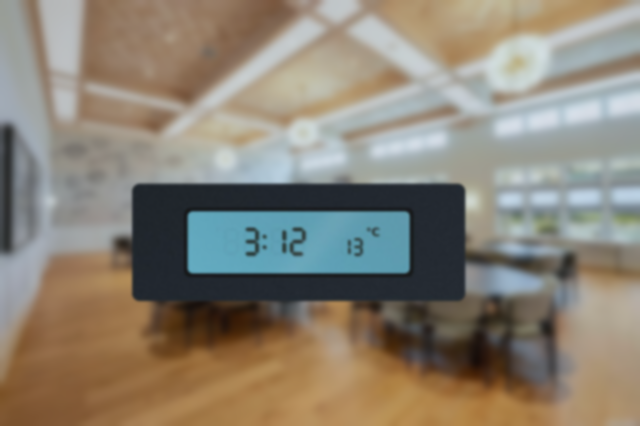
**3:12**
